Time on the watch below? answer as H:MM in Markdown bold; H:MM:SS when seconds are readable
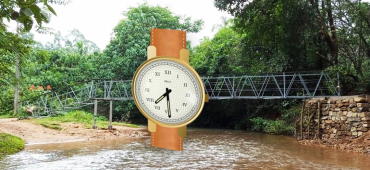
**7:29**
